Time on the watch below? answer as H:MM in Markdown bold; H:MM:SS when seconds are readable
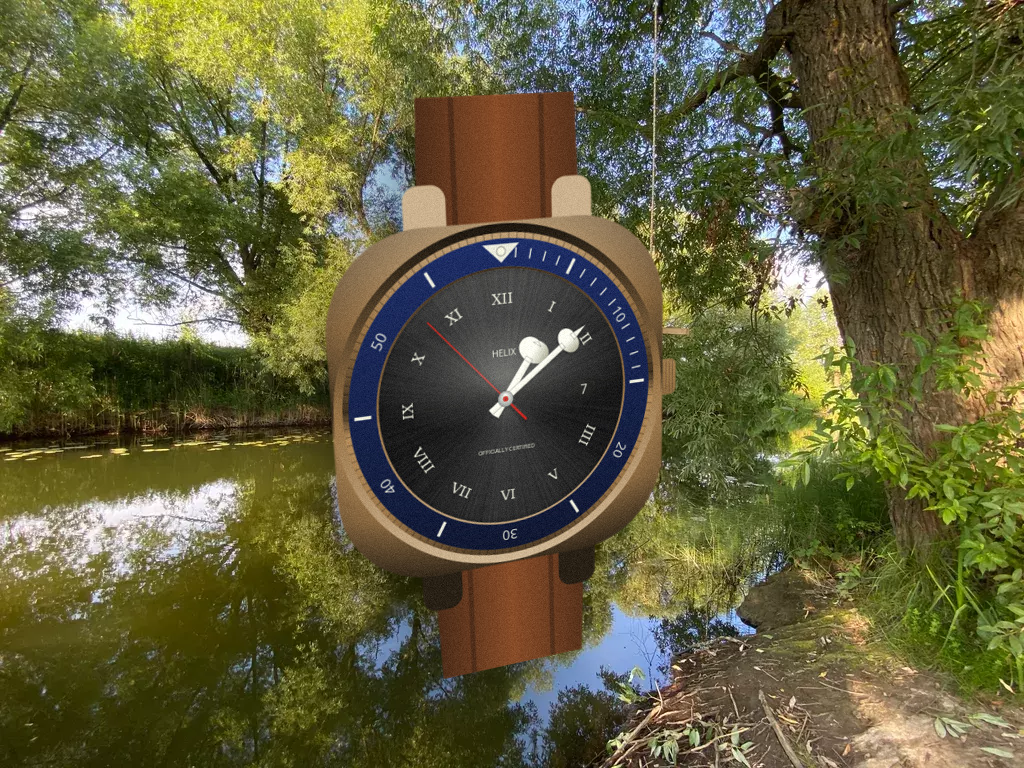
**1:08:53**
